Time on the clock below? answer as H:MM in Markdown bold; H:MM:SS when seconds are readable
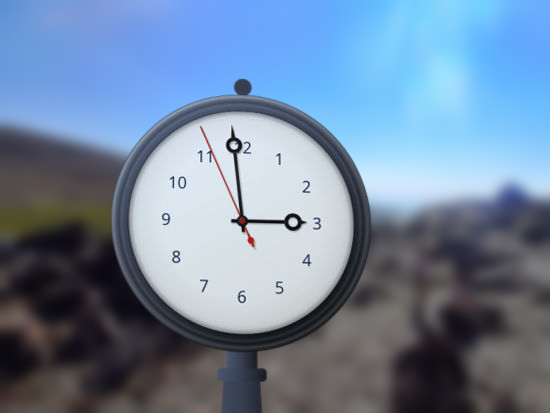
**2:58:56**
